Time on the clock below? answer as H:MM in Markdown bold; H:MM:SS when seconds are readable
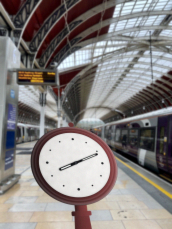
**8:11**
